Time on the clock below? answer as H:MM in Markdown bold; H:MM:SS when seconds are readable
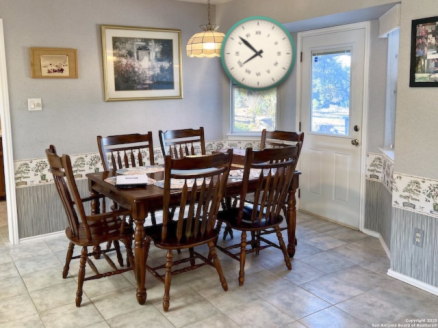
**7:52**
